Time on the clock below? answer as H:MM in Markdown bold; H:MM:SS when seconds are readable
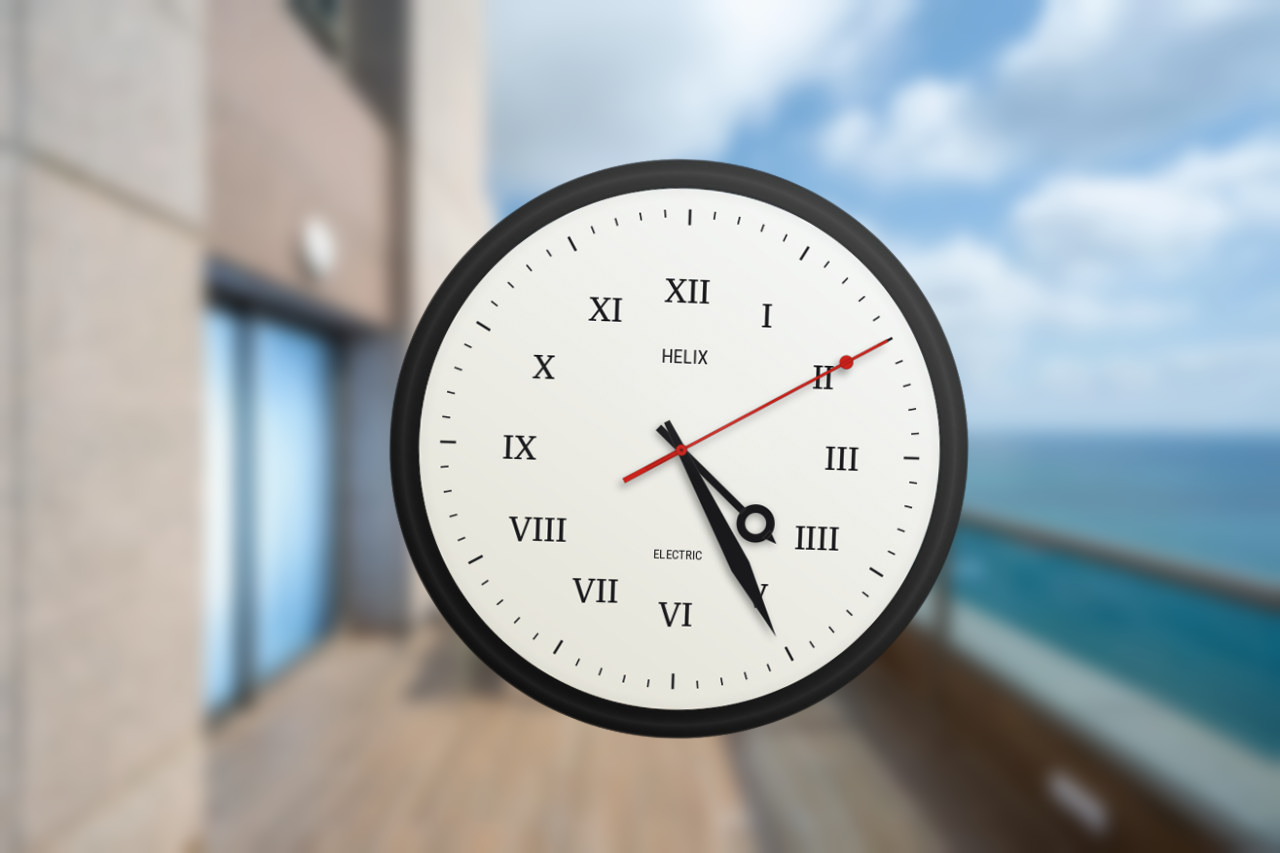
**4:25:10**
